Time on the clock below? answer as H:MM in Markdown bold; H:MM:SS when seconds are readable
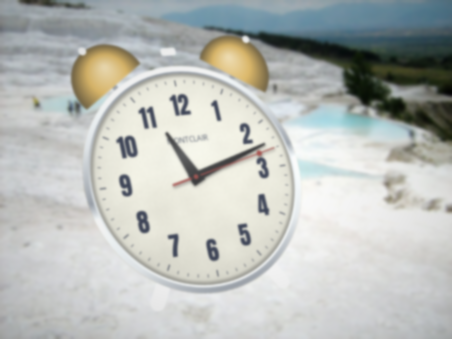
**11:12:13**
